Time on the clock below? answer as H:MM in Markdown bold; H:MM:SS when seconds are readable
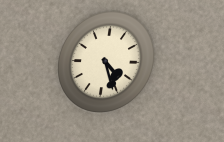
**4:26**
